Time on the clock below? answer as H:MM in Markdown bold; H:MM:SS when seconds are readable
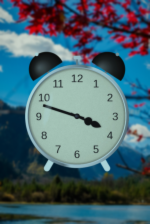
**3:48**
